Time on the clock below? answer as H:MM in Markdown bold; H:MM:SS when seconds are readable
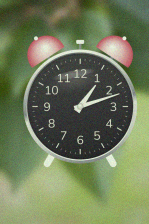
**1:12**
